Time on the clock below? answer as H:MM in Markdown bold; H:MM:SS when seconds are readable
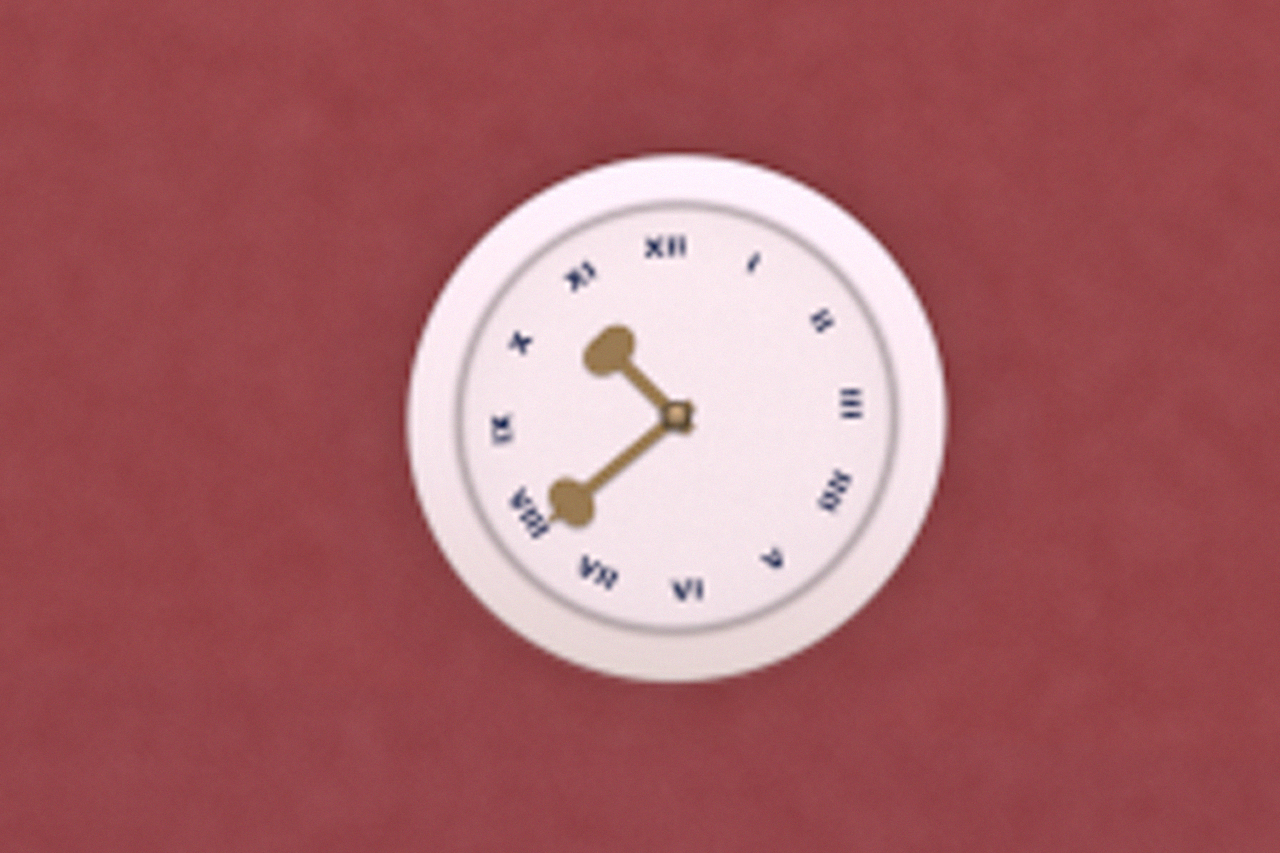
**10:39**
